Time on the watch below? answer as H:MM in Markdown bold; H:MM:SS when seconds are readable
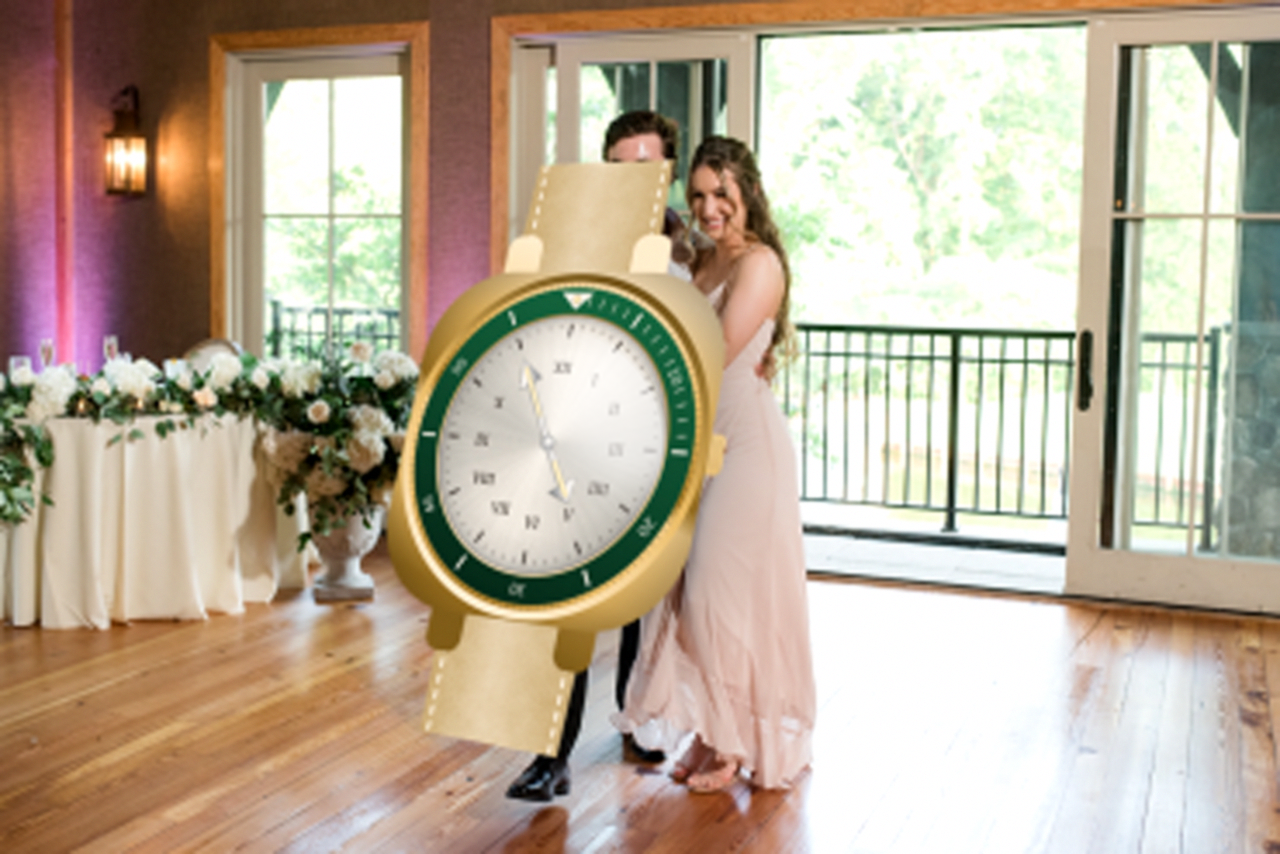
**4:55**
